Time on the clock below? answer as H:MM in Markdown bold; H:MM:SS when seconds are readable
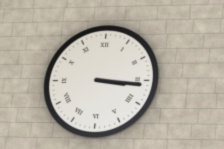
**3:16**
